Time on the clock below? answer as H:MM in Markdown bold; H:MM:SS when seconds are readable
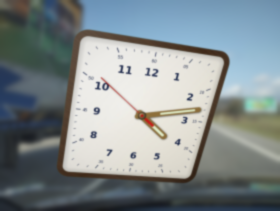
**4:12:51**
